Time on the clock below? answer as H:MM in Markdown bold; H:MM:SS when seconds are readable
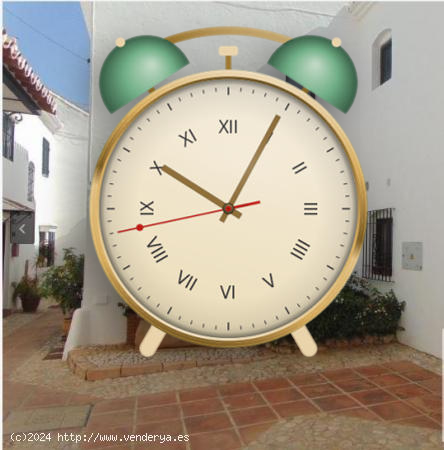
**10:04:43**
